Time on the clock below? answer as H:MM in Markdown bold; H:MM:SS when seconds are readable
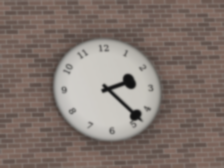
**2:23**
